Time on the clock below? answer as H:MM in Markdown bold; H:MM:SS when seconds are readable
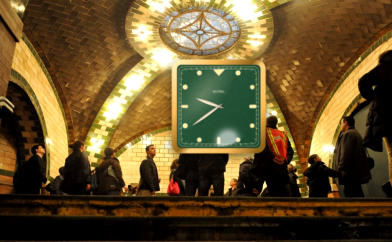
**9:39**
